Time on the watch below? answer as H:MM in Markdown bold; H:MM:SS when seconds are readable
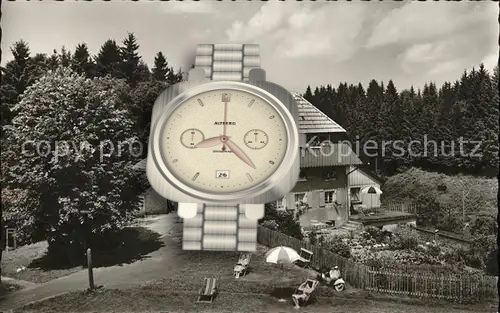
**8:23**
